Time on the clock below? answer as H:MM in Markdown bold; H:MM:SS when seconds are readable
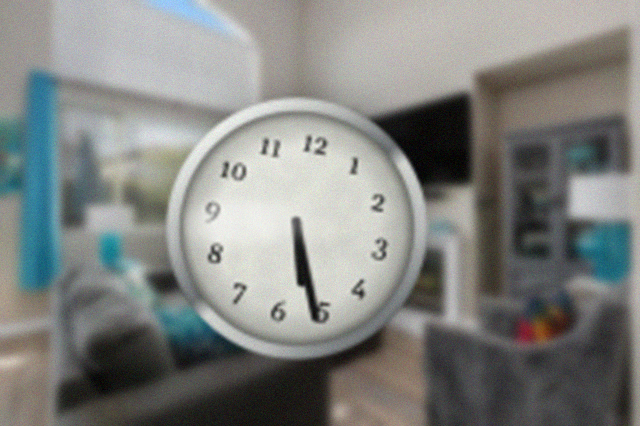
**5:26**
